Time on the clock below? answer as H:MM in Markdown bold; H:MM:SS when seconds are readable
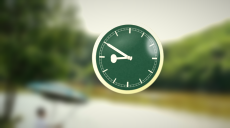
**8:50**
